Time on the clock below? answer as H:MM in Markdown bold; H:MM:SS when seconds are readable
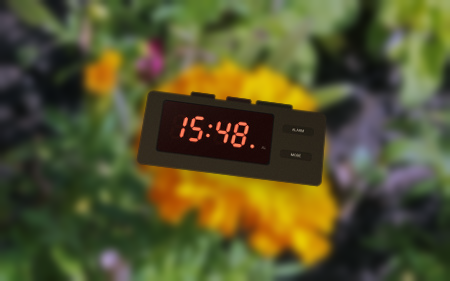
**15:48**
